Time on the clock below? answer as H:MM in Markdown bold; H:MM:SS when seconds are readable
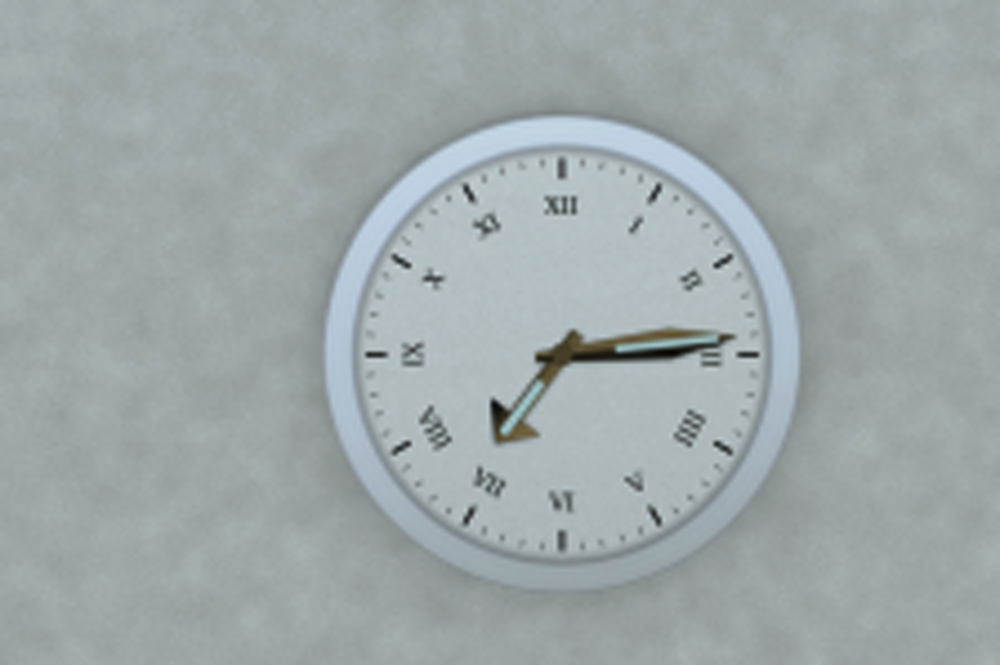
**7:14**
